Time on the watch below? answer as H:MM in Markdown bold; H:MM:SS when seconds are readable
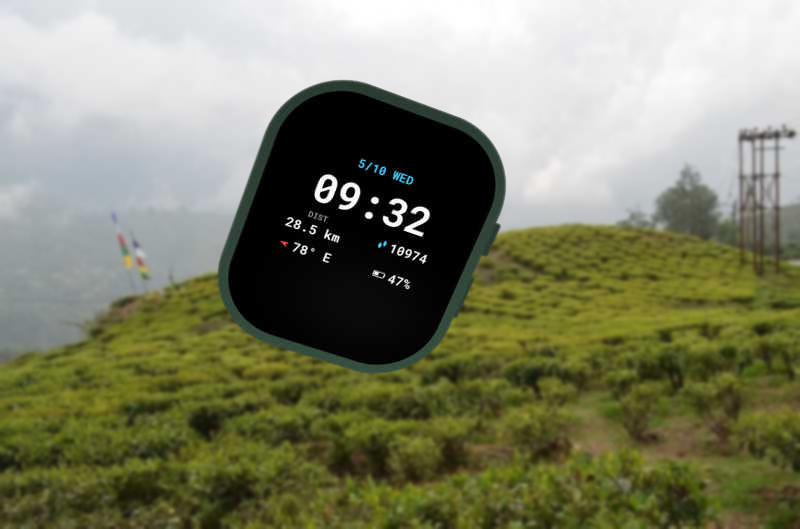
**9:32**
